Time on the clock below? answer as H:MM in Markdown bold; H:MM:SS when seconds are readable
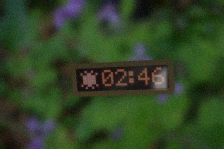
**2:46**
